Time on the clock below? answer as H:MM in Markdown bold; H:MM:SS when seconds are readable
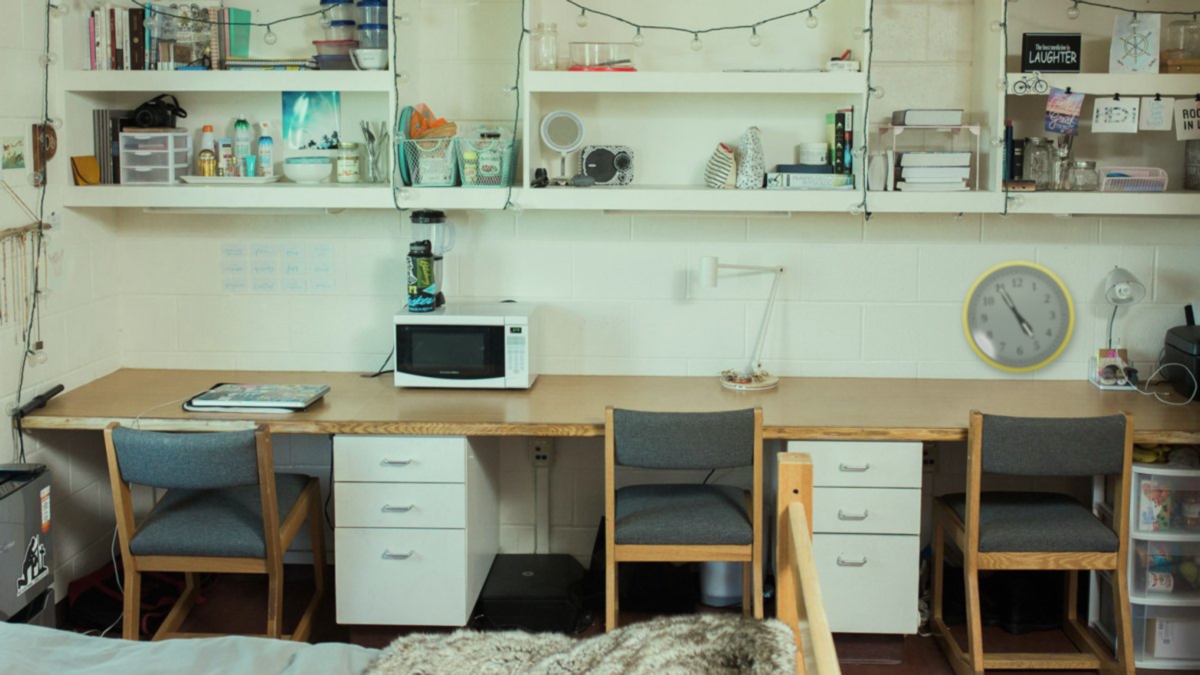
**4:55**
